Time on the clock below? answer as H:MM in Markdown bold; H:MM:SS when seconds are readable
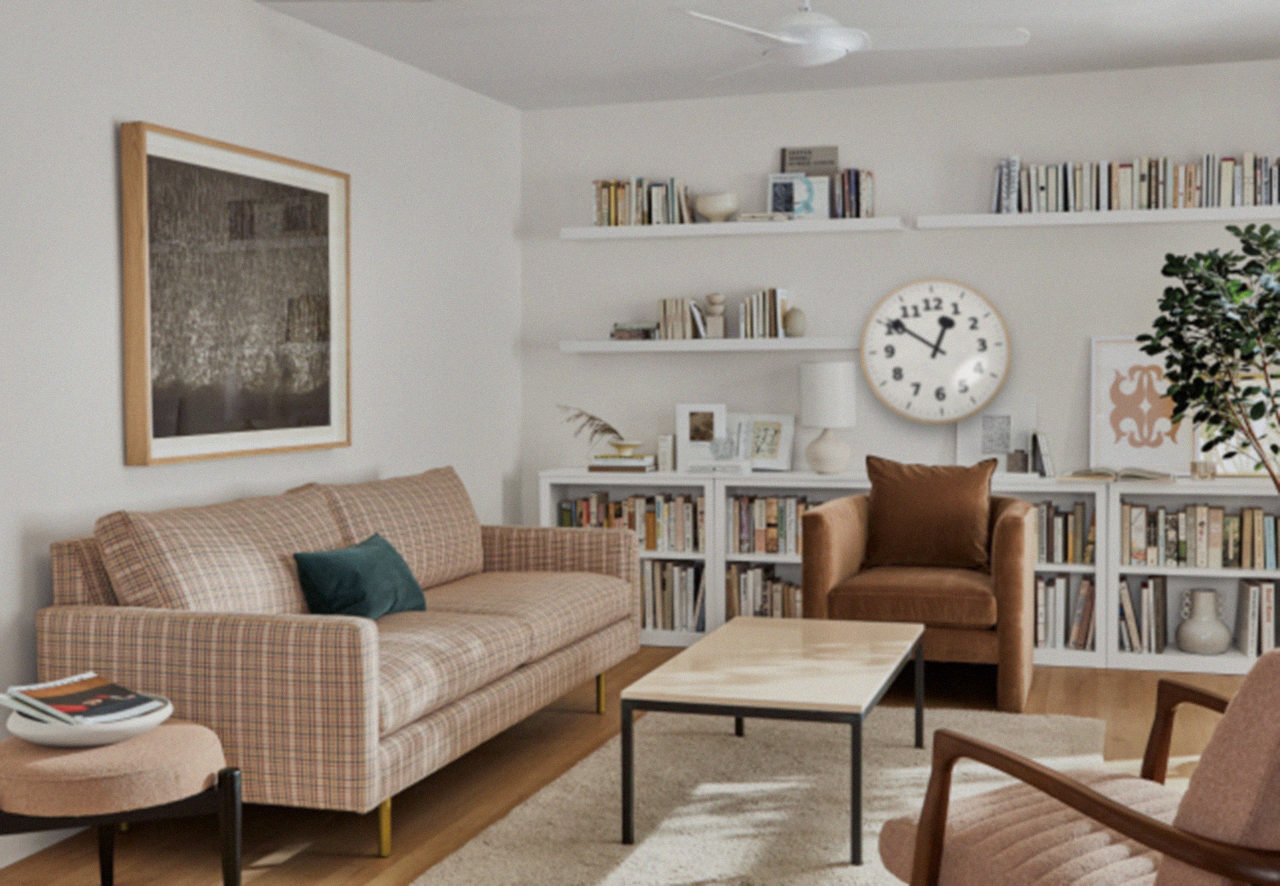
**12:51**
